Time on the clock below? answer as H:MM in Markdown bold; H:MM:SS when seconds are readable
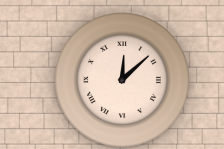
**12:08**
